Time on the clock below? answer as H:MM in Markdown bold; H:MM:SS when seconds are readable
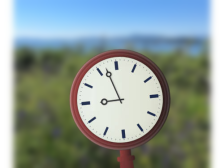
**8:57**
